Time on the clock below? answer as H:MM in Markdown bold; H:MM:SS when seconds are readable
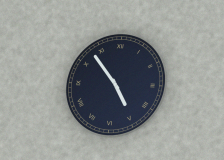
**4:53**
